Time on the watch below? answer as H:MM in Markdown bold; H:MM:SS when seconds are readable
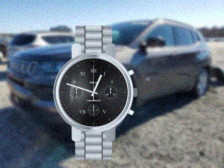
**12:48**
